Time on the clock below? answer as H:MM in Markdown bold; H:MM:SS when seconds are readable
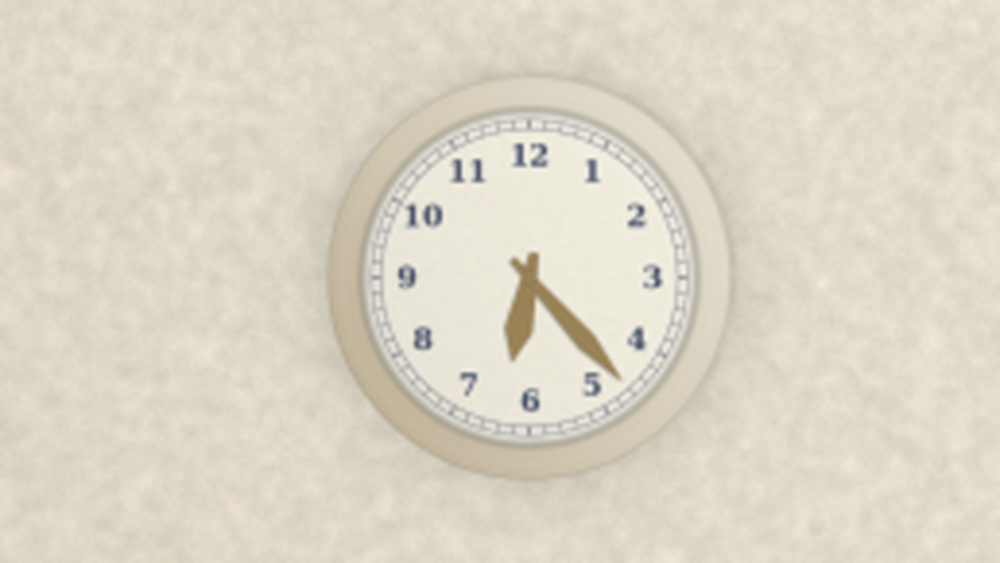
**6:23**
